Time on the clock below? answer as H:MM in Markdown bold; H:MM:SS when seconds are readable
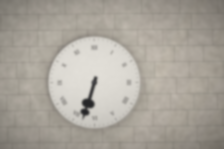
**6:33**
